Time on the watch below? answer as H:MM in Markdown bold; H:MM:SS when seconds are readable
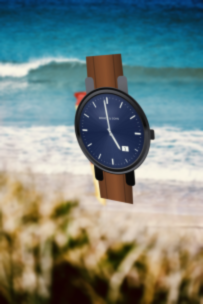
**4:59**
